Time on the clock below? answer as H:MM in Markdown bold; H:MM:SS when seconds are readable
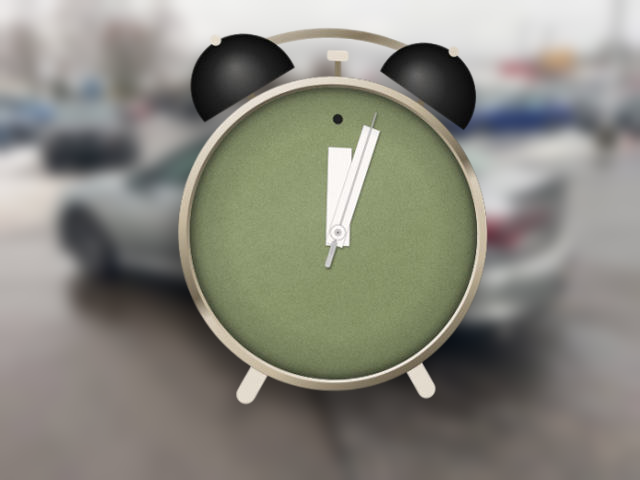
**12:03:03**
